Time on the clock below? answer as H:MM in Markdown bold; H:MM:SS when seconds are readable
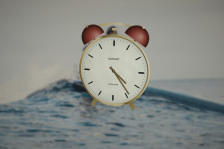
**4:24**
